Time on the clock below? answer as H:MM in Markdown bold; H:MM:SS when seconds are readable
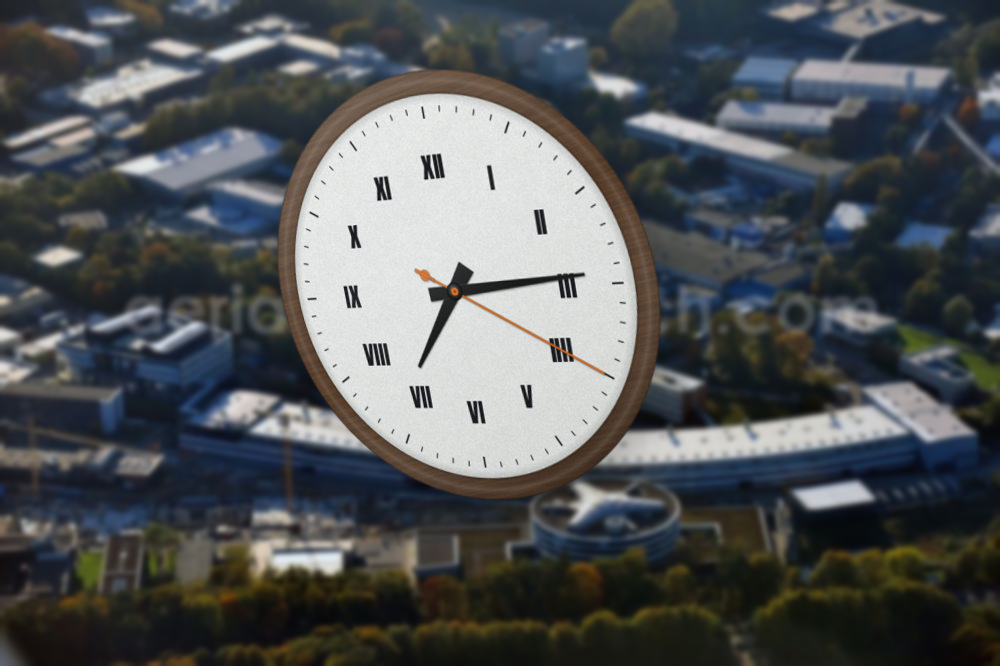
**7:14:20**
